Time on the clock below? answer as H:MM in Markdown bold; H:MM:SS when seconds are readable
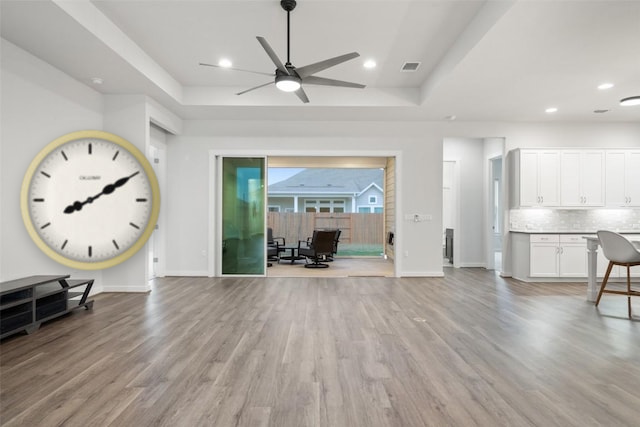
**8:10**
